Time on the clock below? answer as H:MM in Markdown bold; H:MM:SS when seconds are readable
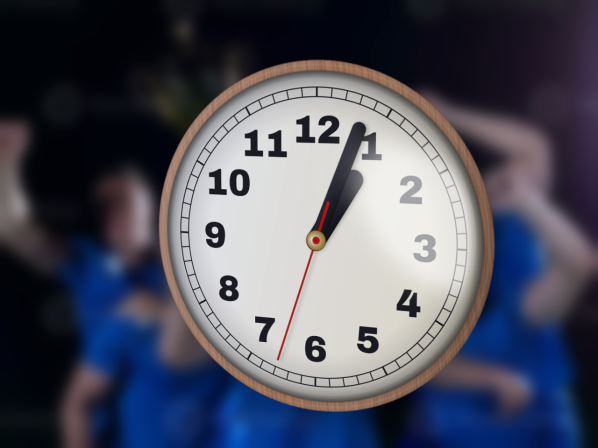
**1:03:33**
